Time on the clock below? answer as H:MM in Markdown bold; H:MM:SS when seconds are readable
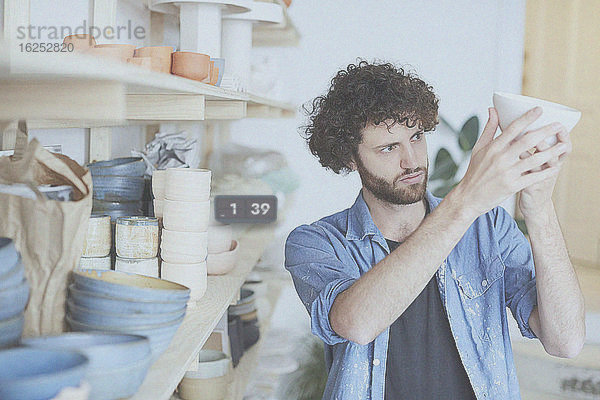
**1:39**
